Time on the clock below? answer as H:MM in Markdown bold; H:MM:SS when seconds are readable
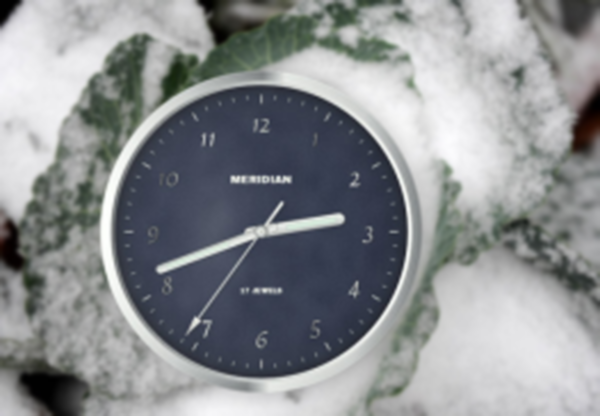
**2:41:36**
